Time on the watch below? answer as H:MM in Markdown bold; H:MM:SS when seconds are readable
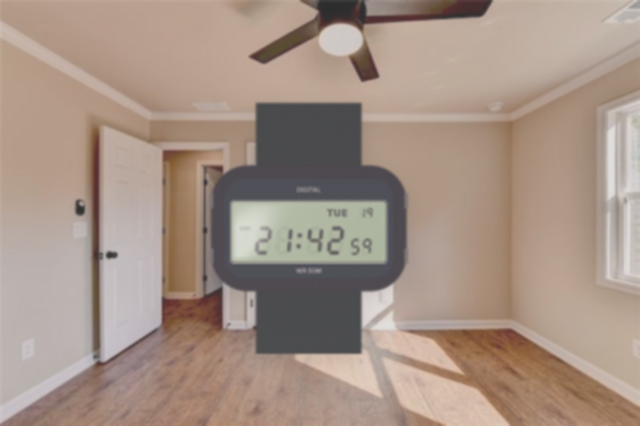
**21:42:59**
